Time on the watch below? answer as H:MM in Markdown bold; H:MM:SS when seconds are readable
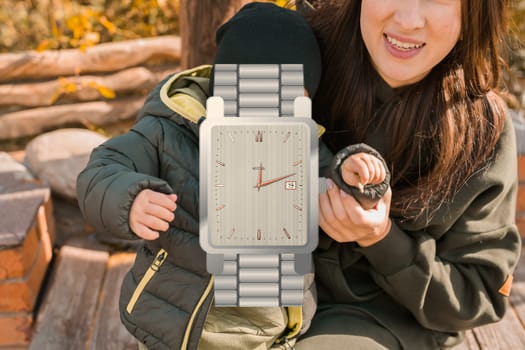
**12:12**
